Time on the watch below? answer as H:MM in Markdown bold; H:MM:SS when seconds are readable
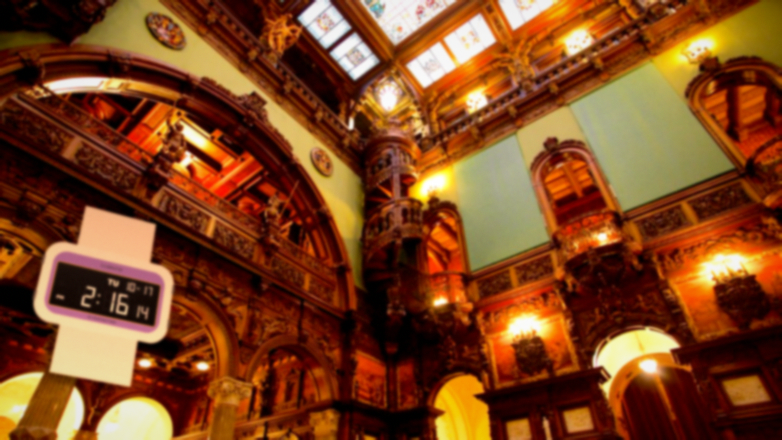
**2:16**
